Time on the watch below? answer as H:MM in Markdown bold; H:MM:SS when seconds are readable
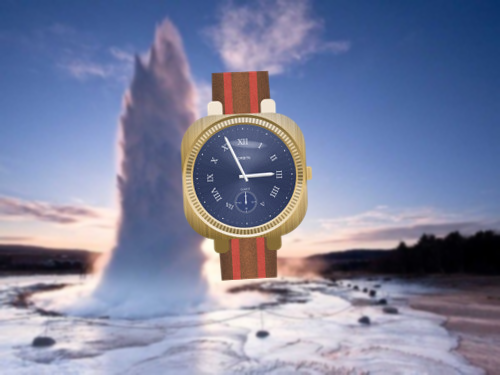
**2:56**
